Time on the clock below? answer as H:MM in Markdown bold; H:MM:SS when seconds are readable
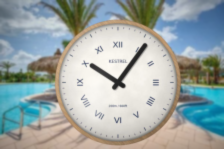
**10:06**
